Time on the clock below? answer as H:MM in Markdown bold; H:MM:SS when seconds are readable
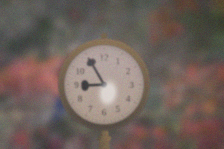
**8:55**
